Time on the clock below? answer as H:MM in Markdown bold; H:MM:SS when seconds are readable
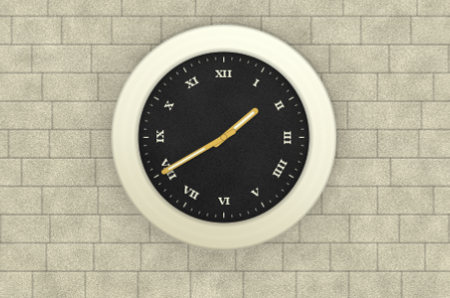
**1:40**
